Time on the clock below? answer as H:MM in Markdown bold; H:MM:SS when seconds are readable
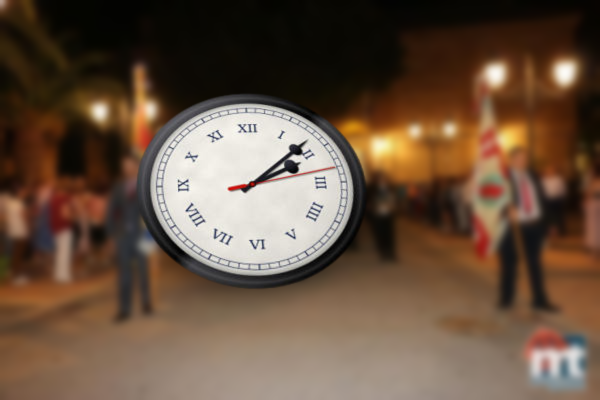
**2:08:13**
